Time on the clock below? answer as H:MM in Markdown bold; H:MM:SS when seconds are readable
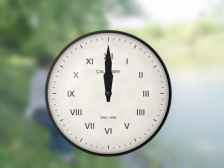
**12:00**
